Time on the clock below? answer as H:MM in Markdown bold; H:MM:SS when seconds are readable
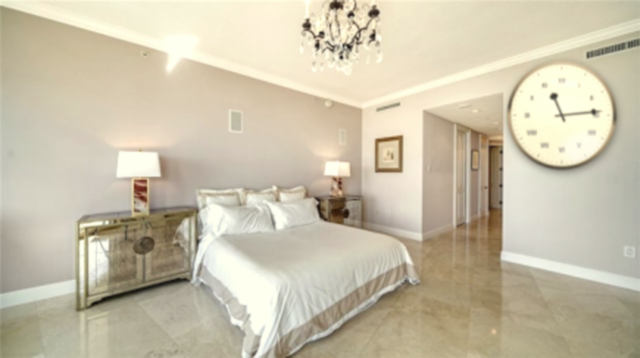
**11:14**
